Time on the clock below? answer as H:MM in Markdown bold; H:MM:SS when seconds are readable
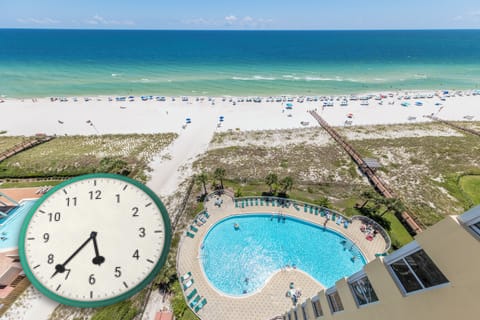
**5:37**
